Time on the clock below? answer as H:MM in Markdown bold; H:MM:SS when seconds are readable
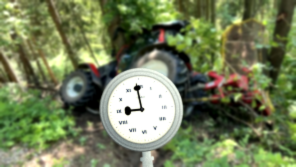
**8:59**
